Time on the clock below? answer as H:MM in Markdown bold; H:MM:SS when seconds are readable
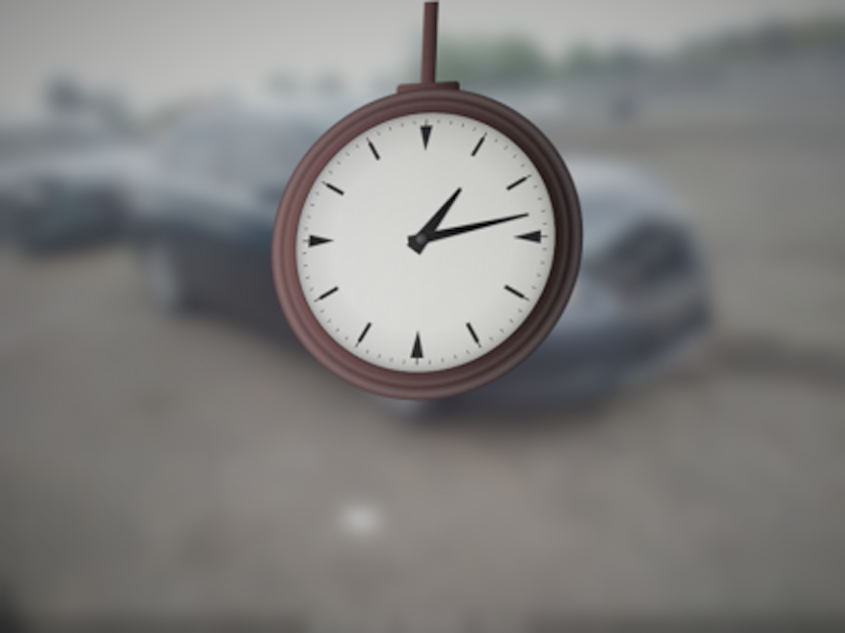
**1:13**
